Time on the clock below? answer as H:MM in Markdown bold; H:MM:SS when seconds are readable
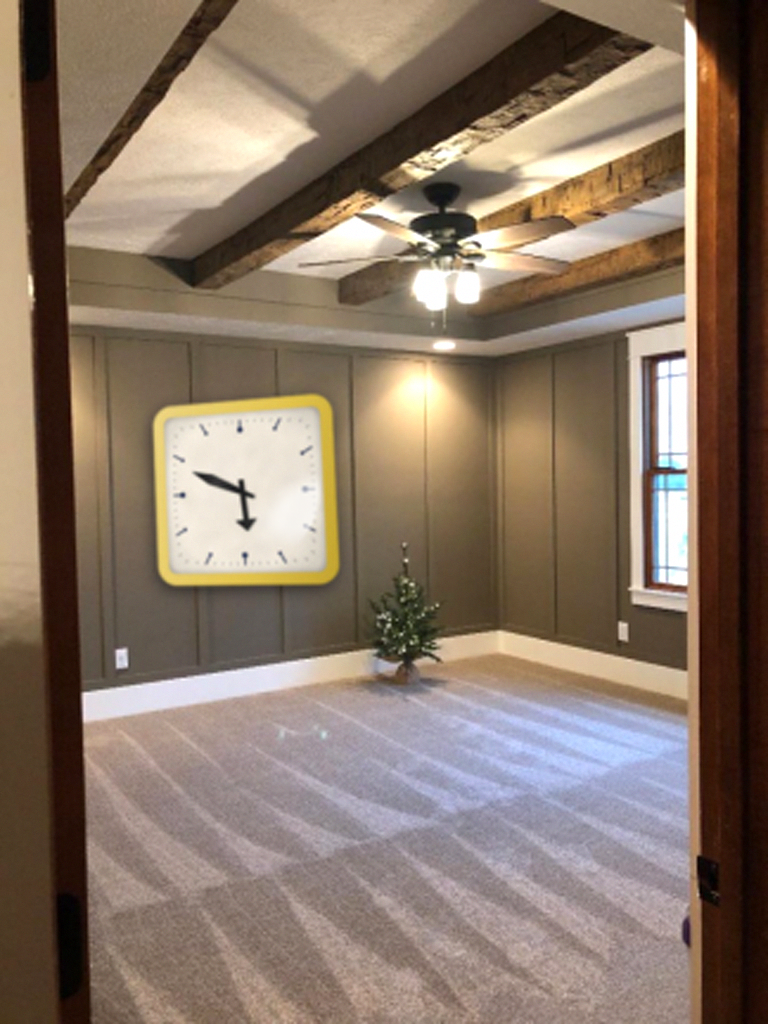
**5:49**
